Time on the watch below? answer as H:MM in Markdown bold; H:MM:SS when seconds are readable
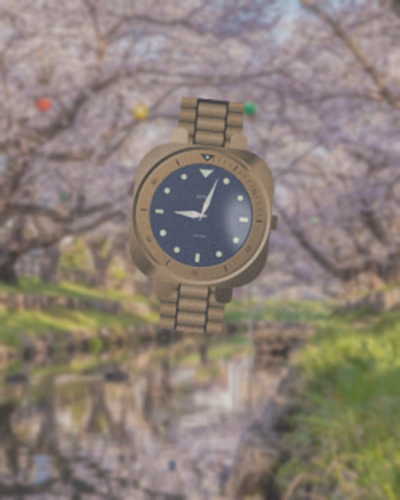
**9:03**
